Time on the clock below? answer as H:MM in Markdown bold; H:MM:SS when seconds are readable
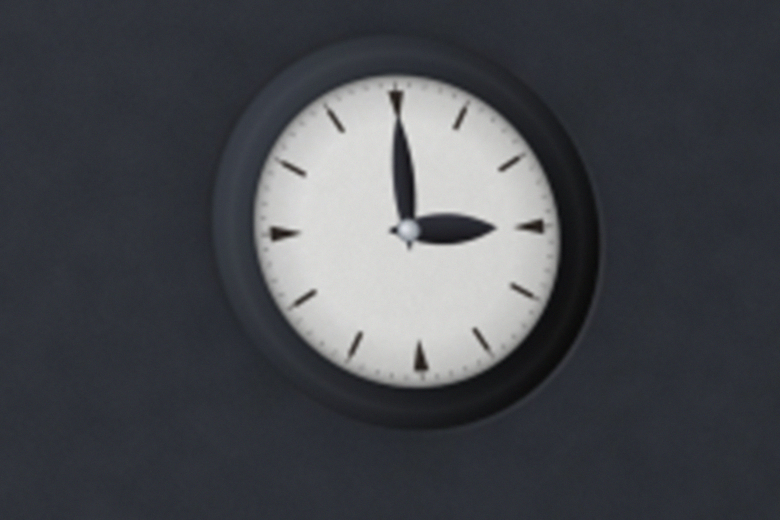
**3:00**
